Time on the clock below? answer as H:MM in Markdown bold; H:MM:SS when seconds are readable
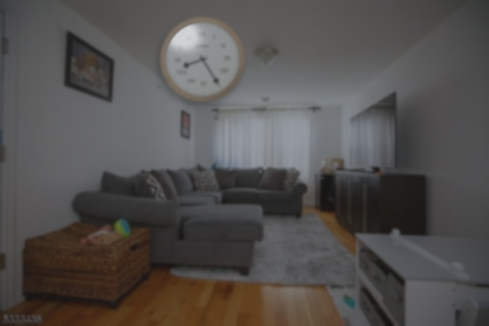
**8:25**
